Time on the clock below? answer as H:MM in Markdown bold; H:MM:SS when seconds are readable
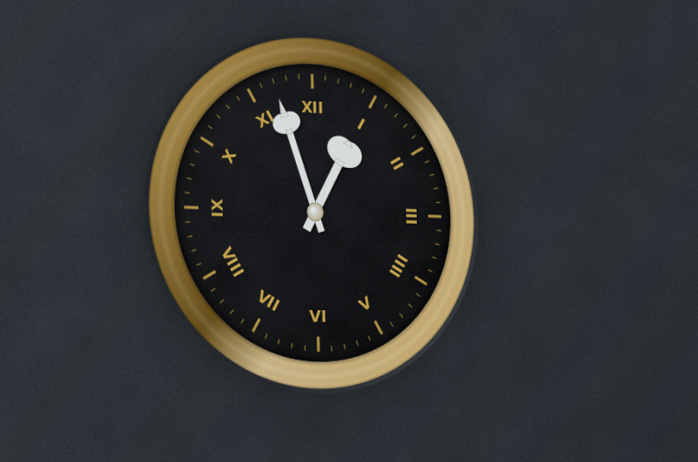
**12:57**
